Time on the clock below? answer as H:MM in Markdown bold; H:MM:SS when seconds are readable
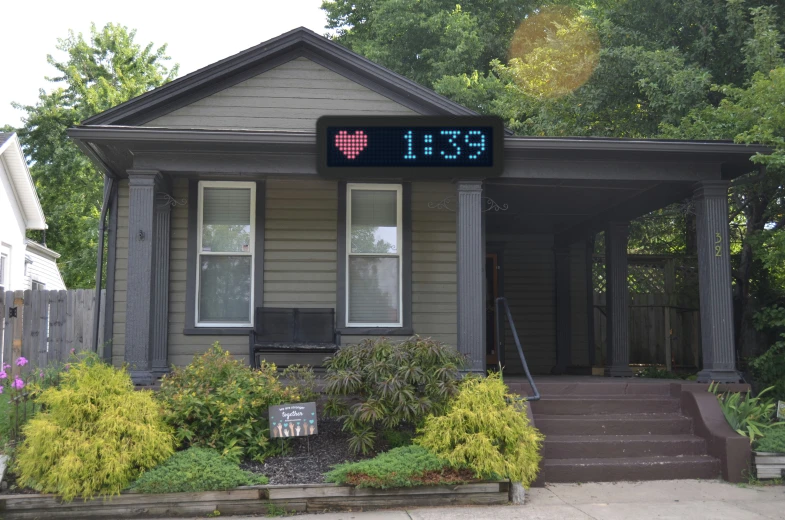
**1:39**
